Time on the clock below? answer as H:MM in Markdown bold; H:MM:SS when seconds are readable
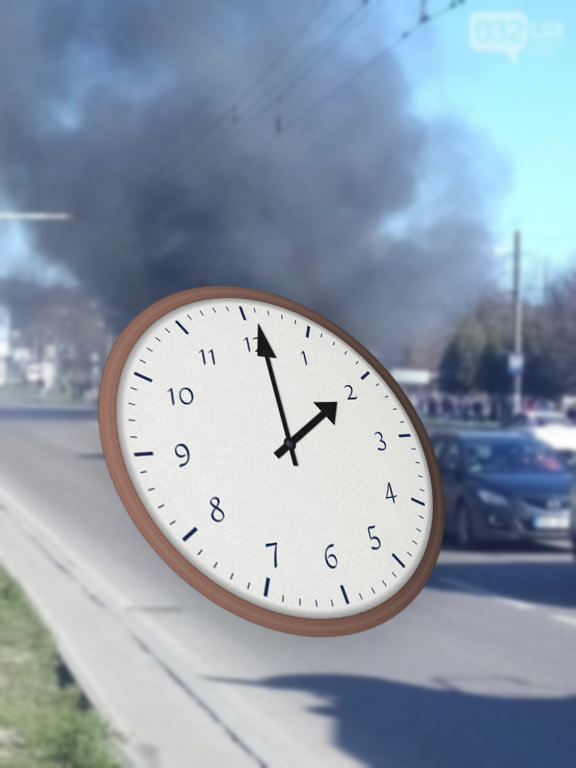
**2:01**
